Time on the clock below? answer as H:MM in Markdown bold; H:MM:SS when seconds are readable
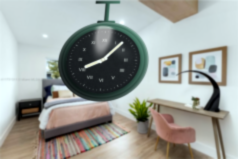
**8:07**
